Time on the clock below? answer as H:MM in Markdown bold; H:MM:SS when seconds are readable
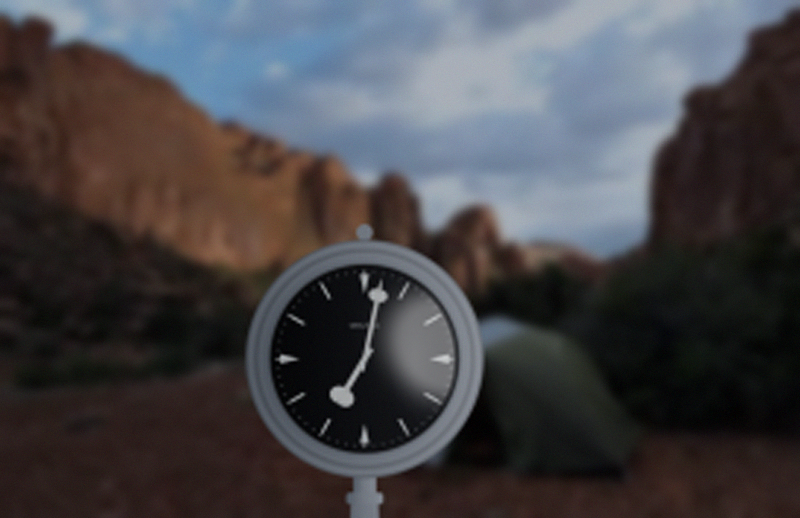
**7:02**
